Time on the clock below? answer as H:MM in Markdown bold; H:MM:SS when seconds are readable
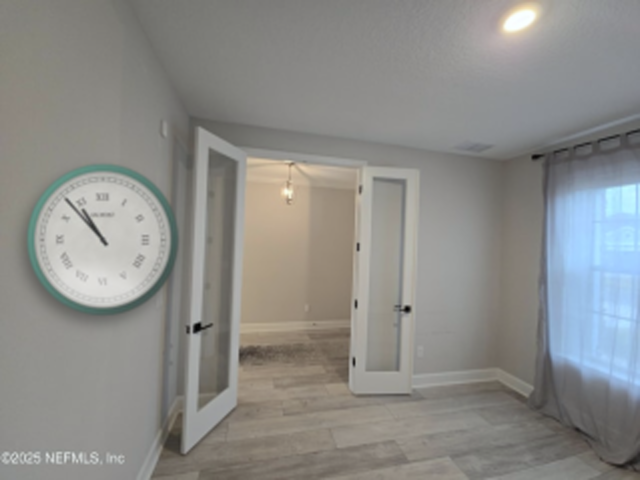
**10:53**
